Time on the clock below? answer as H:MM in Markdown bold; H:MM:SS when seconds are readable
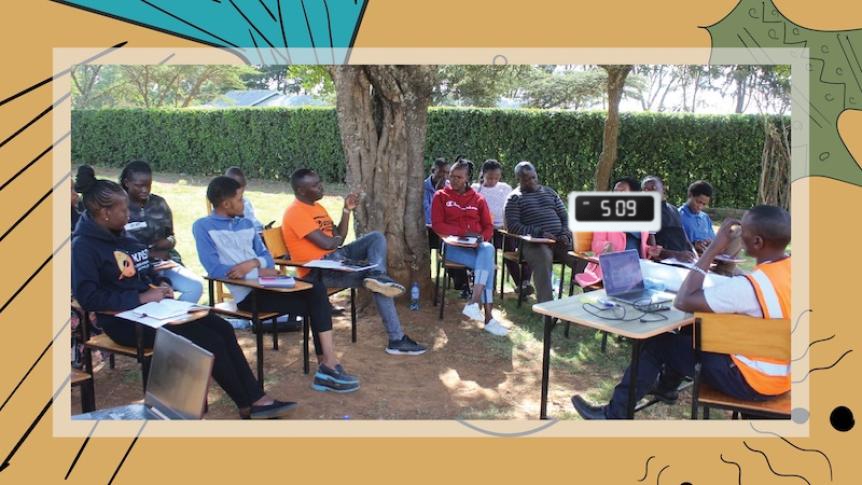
**5:09**
